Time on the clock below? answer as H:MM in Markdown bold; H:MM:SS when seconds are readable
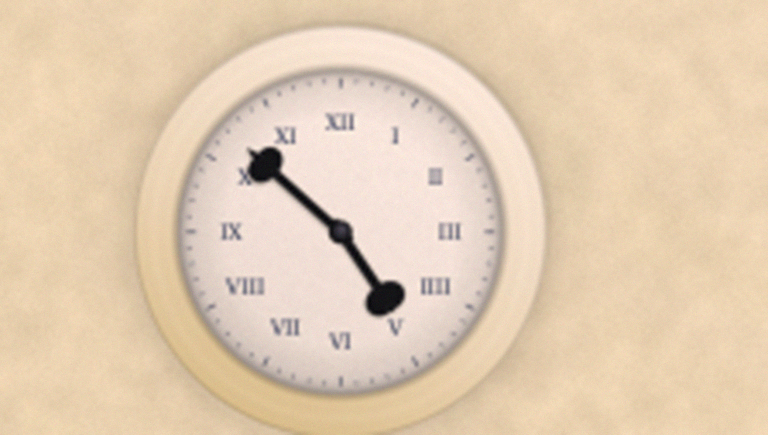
**4:52**
